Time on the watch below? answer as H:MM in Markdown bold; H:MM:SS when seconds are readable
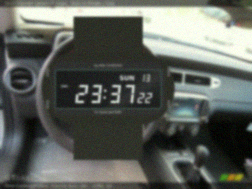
**23:37**
